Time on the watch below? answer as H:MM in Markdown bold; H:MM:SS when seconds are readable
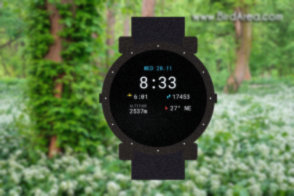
**8:33**
